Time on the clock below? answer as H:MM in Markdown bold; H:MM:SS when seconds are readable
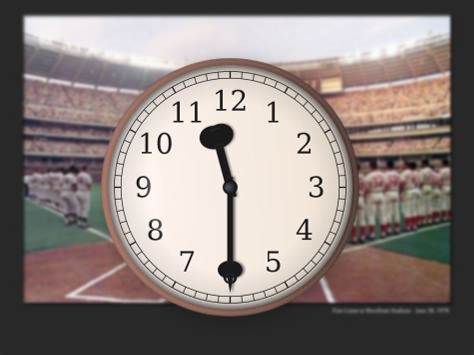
**11:30**
